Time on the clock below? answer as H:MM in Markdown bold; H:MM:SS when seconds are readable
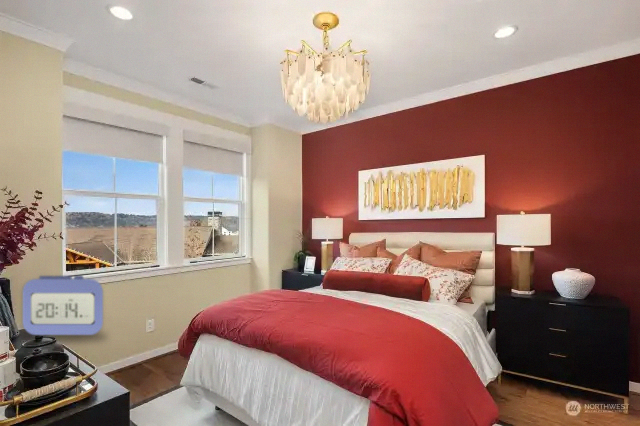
**20:14**
